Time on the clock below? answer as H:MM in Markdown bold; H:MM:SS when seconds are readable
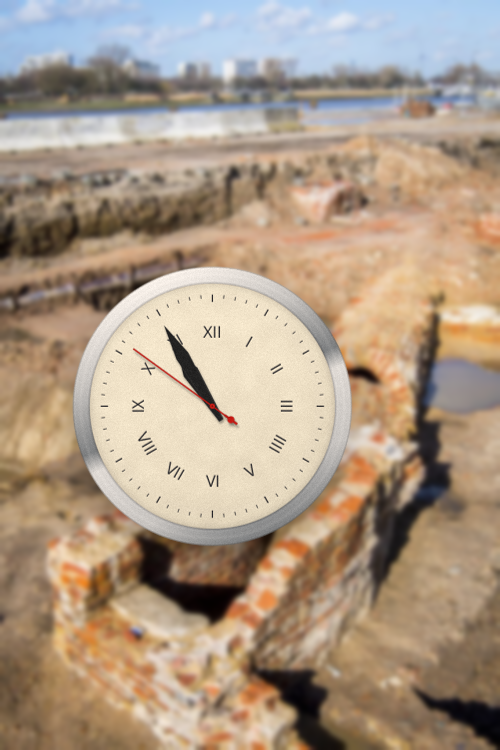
**10:54:51**
